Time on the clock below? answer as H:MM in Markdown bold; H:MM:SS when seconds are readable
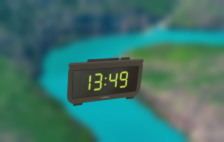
**13:49**
